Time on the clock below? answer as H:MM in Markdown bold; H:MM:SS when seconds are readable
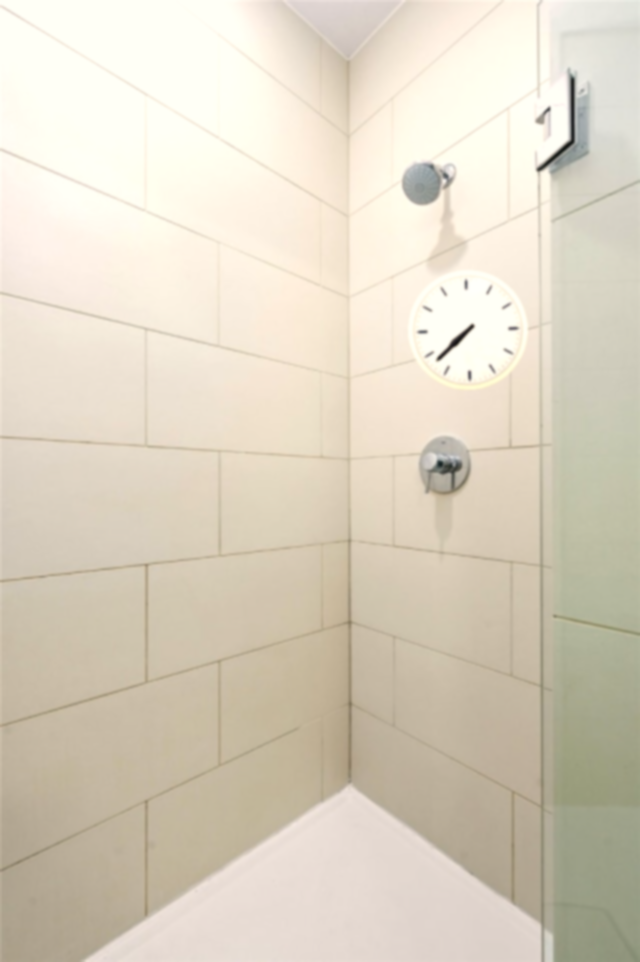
**7:38**
